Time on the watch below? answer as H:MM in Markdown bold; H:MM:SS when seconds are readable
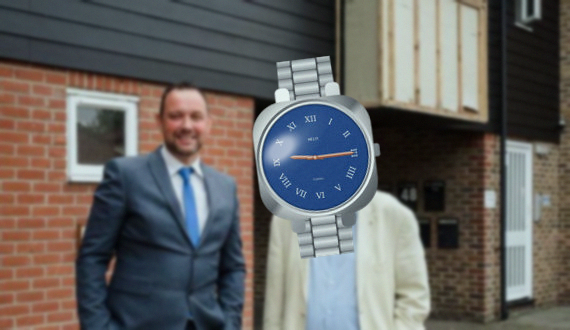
**9:15**
